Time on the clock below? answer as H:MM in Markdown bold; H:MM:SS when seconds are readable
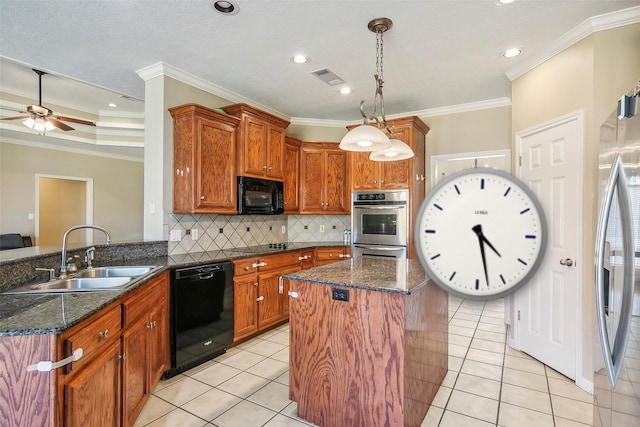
**4:28**
